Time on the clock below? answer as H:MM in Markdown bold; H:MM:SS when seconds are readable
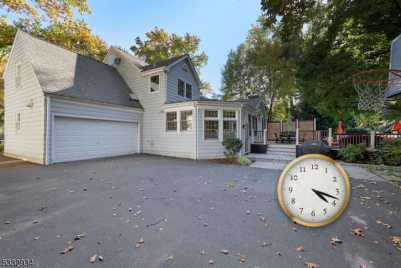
**4:18**
